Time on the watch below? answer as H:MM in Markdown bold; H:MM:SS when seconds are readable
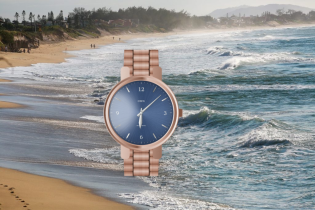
**6:08**
